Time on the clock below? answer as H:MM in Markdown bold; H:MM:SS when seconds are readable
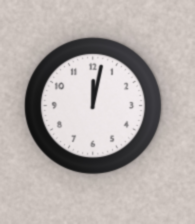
**12:02**
